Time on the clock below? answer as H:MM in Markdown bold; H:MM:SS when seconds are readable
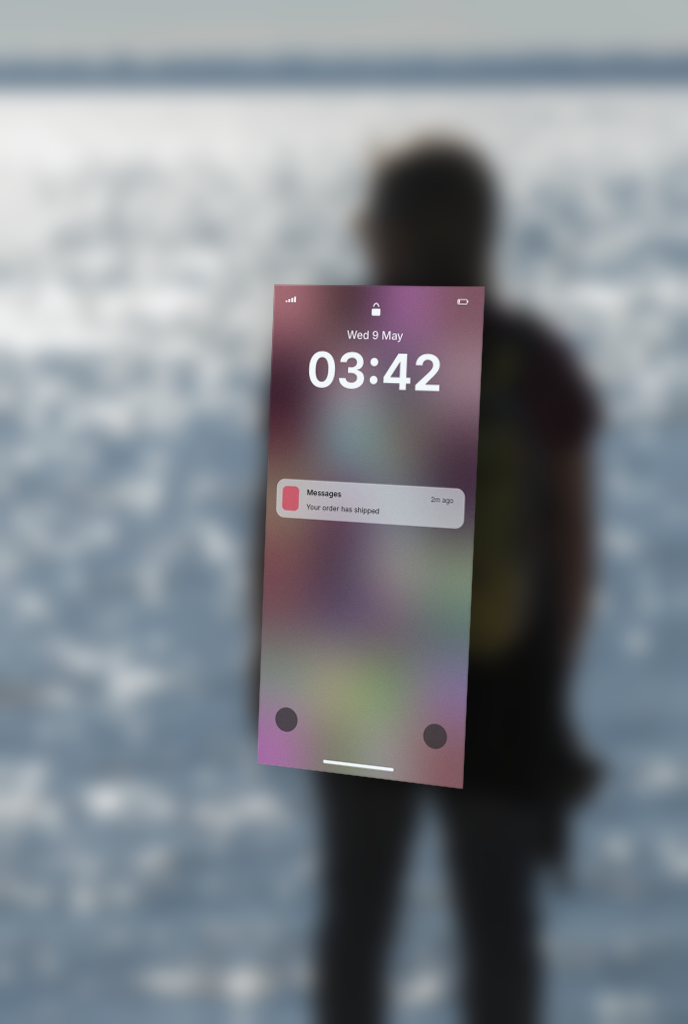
**3:42**
